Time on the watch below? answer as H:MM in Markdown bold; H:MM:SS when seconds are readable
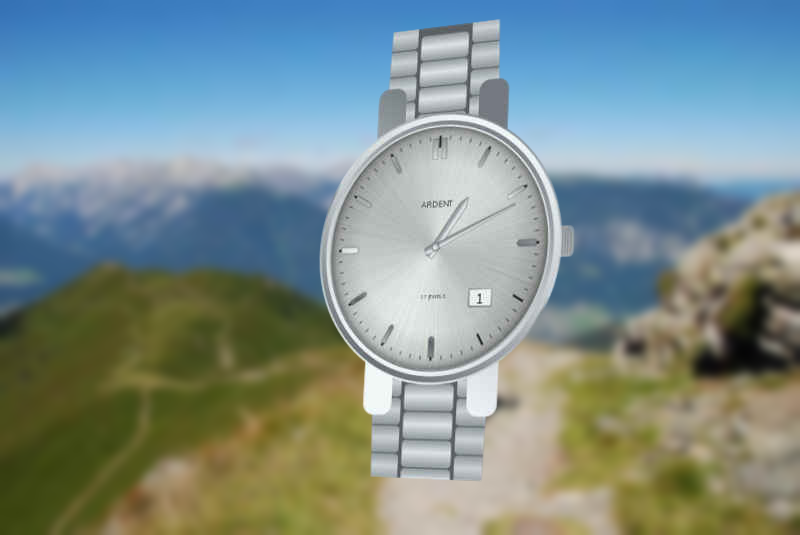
**1:11**
